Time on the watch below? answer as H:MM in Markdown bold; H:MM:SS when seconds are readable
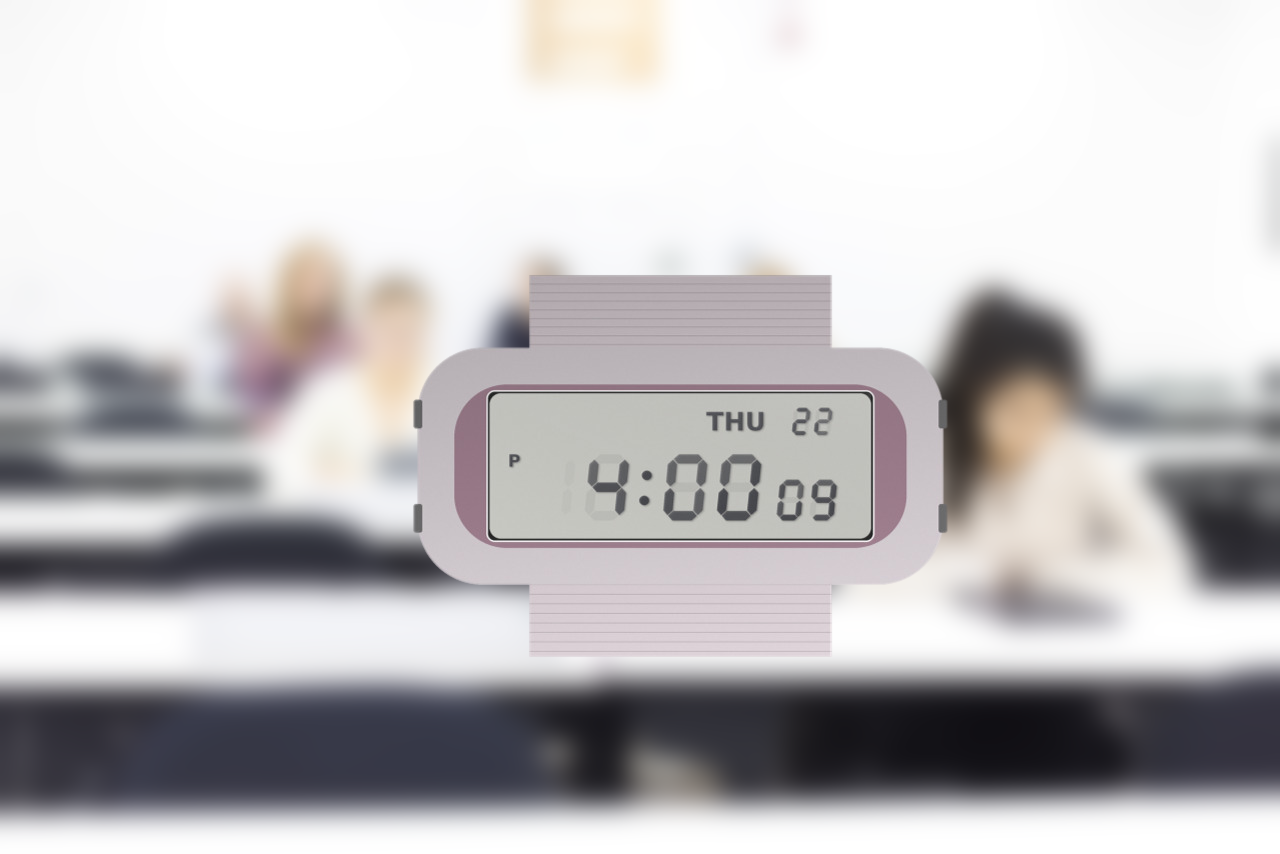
**4:00:09**
